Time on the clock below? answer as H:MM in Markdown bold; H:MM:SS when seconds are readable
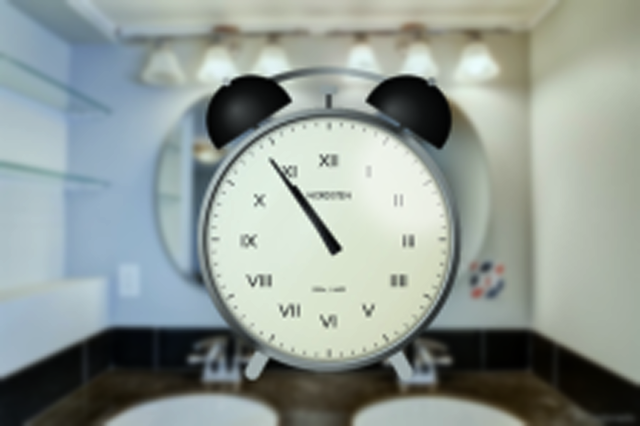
**10:54**
